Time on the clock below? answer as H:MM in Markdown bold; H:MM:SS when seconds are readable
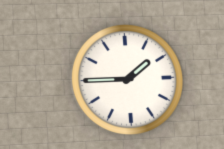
**1:45**
